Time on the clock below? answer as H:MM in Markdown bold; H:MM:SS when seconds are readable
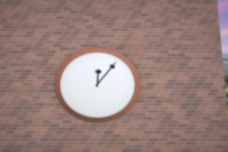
**12:06**
